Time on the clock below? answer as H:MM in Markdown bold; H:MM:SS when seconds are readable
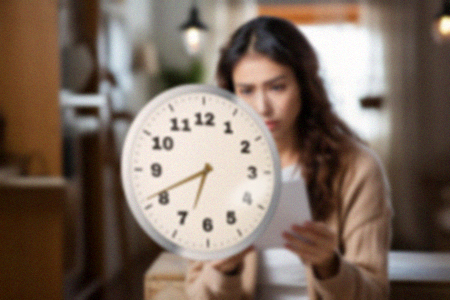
**6:41**
